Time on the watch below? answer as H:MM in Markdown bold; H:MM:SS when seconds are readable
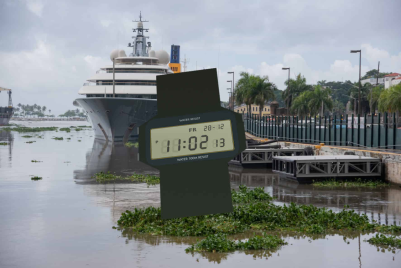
**11:02:13**
